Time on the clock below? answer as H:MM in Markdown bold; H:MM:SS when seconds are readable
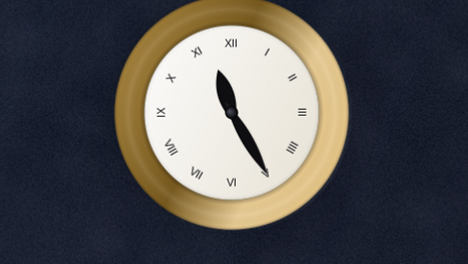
**11:25**
